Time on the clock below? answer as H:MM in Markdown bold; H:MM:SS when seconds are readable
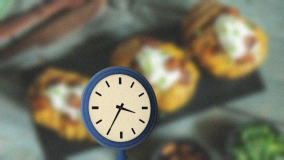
**3:35**
